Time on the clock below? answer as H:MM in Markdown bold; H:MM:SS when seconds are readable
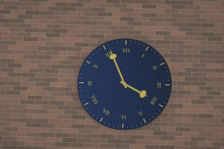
**3:56**
